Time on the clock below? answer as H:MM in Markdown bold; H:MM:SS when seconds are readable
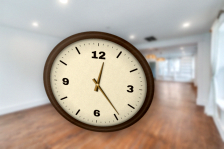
**12:24**
